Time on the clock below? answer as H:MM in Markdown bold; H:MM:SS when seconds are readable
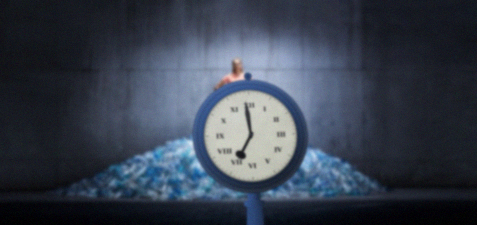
**6:59**
